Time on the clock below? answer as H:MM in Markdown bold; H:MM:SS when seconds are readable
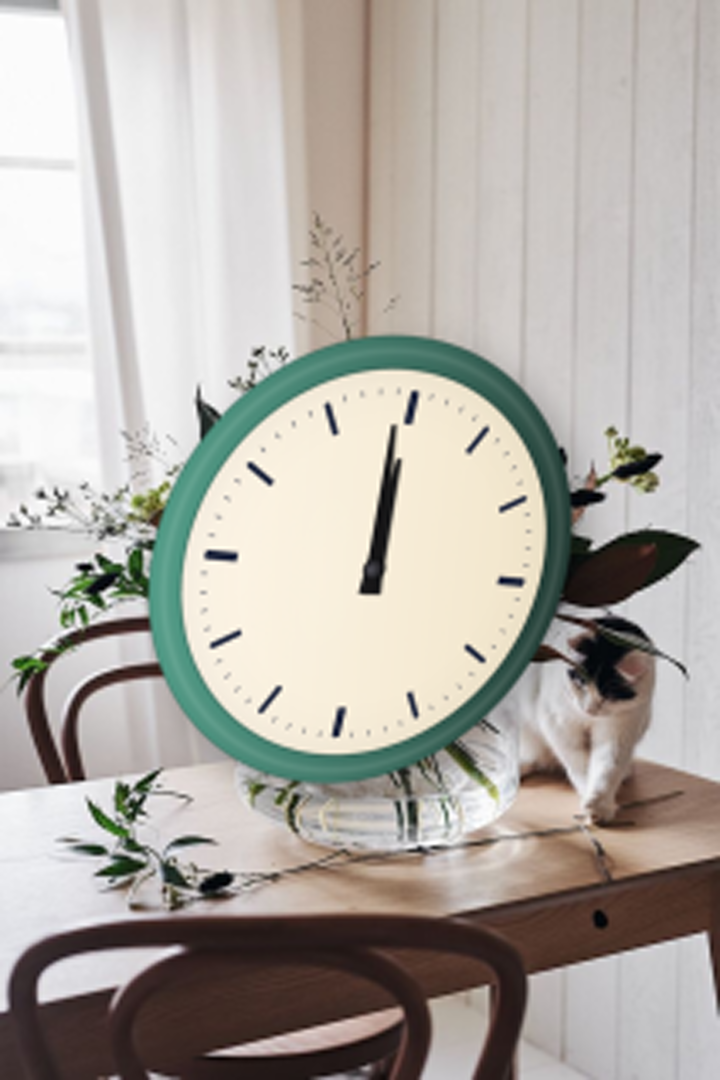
**11:59**
